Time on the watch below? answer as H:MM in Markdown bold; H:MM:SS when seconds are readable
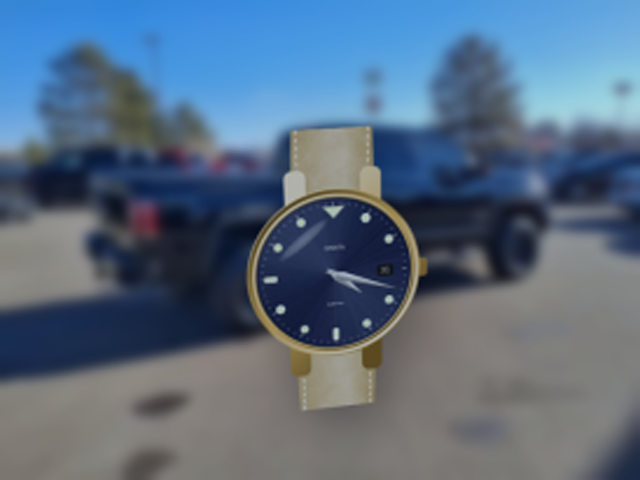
**4:18**
